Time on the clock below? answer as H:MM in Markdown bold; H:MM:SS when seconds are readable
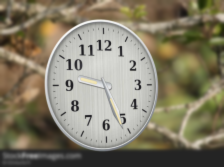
**9:26**
